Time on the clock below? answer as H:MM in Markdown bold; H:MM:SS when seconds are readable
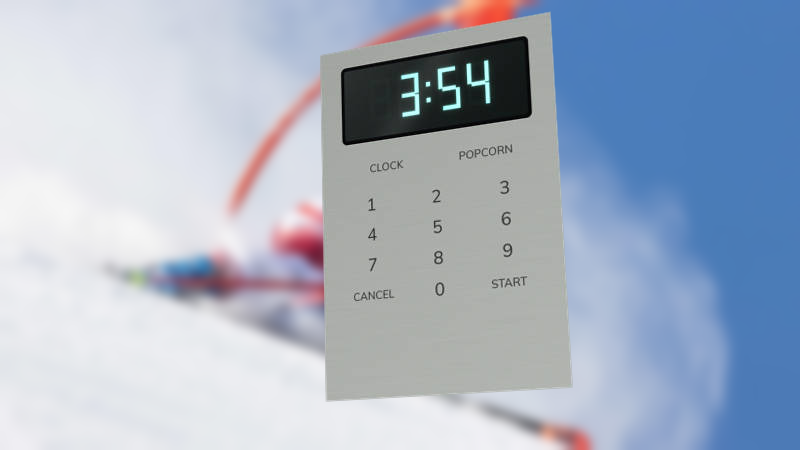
**3:54**
